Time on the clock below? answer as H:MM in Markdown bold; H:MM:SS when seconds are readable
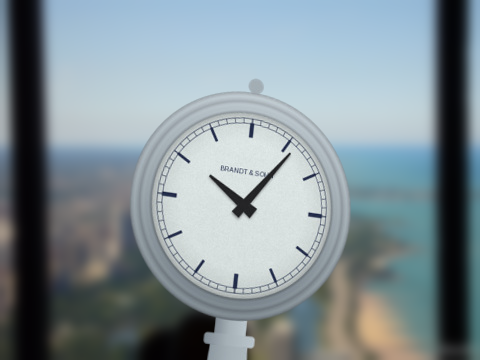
**10:06**
